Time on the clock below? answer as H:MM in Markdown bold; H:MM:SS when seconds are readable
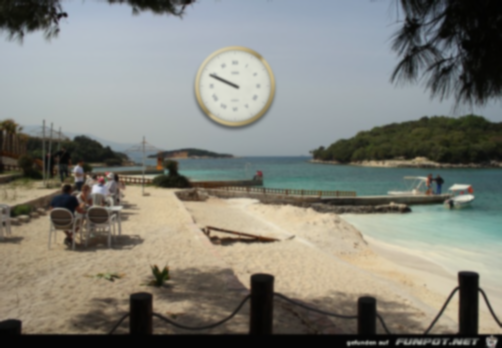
**9:49**
